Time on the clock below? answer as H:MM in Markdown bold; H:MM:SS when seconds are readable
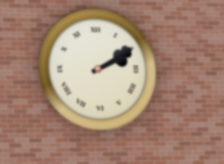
**2:10**
